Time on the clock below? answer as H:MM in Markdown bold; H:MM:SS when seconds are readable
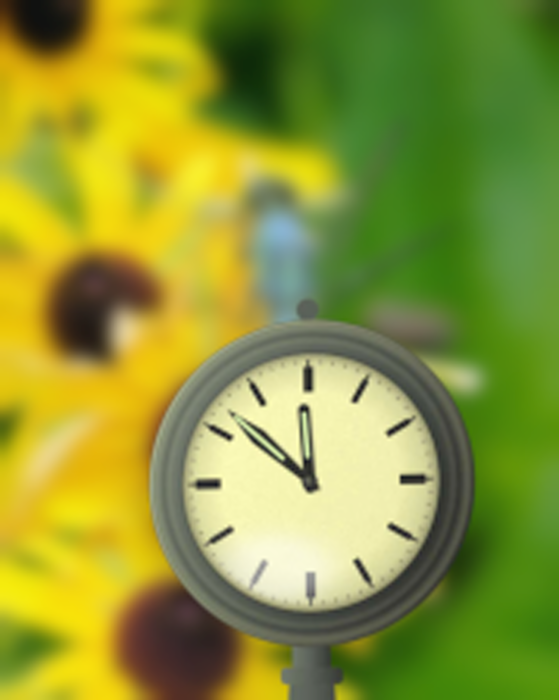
**11:52**
